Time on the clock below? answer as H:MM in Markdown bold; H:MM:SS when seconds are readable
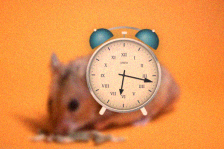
**6:17**
